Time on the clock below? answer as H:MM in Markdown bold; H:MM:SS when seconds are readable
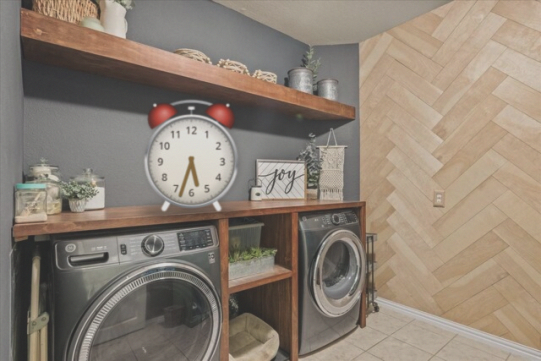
**5:33**
